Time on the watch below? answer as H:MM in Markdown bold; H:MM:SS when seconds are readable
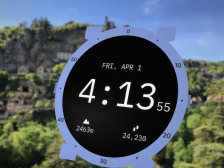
**4:13:55**
